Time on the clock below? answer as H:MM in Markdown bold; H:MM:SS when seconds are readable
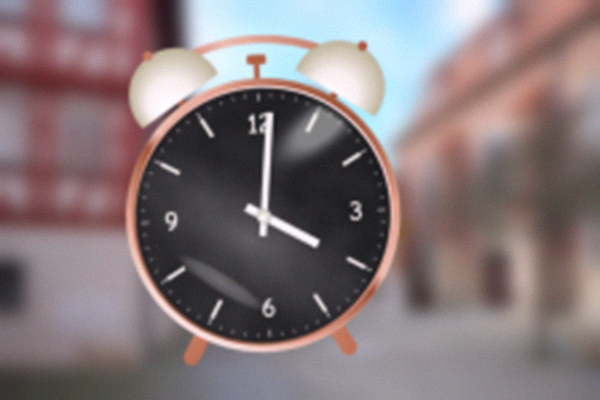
**4:01**
